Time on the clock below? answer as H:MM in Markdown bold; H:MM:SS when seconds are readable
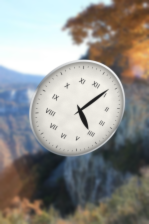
**4:04**
